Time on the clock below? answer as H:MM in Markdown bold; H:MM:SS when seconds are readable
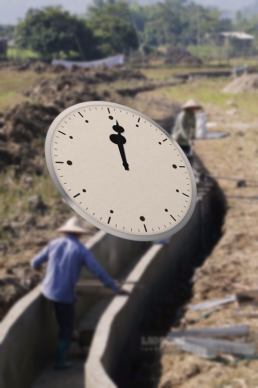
**12:01**
